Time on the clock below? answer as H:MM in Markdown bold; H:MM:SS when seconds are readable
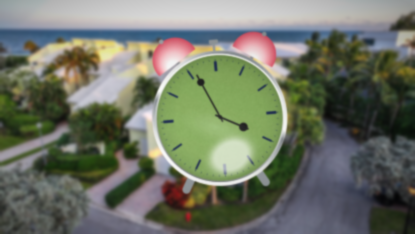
**3:56**
